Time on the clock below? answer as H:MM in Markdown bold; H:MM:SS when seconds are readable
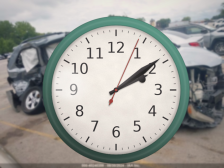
**2:09:04**
